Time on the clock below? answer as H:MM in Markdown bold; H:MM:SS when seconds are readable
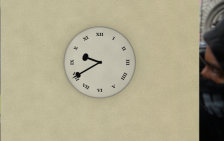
**9:40**
